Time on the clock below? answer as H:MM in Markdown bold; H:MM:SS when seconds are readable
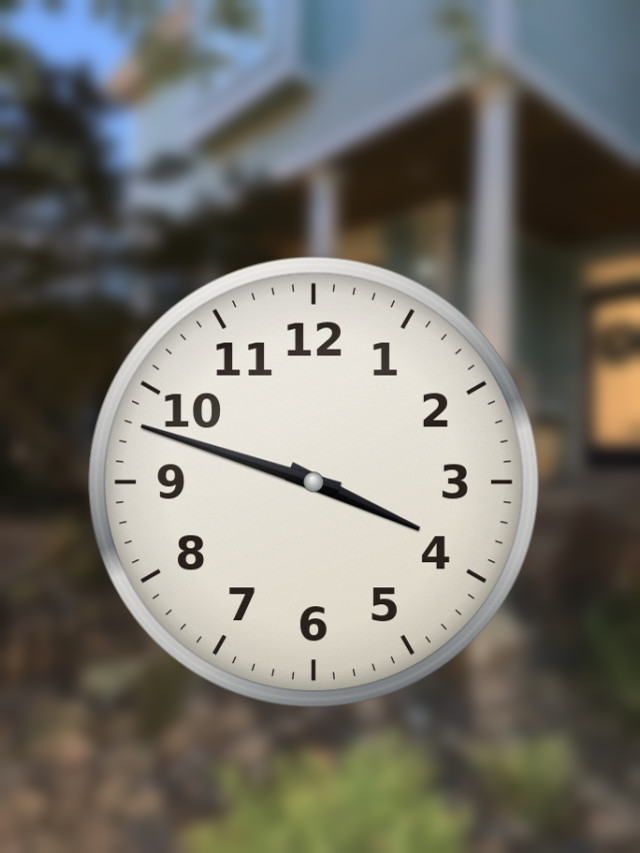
**3:48**
